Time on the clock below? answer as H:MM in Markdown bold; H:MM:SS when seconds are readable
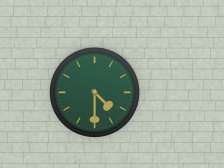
**4:30**
